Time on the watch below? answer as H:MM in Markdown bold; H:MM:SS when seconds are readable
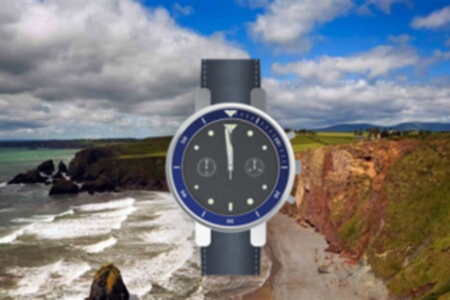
**11:59**
